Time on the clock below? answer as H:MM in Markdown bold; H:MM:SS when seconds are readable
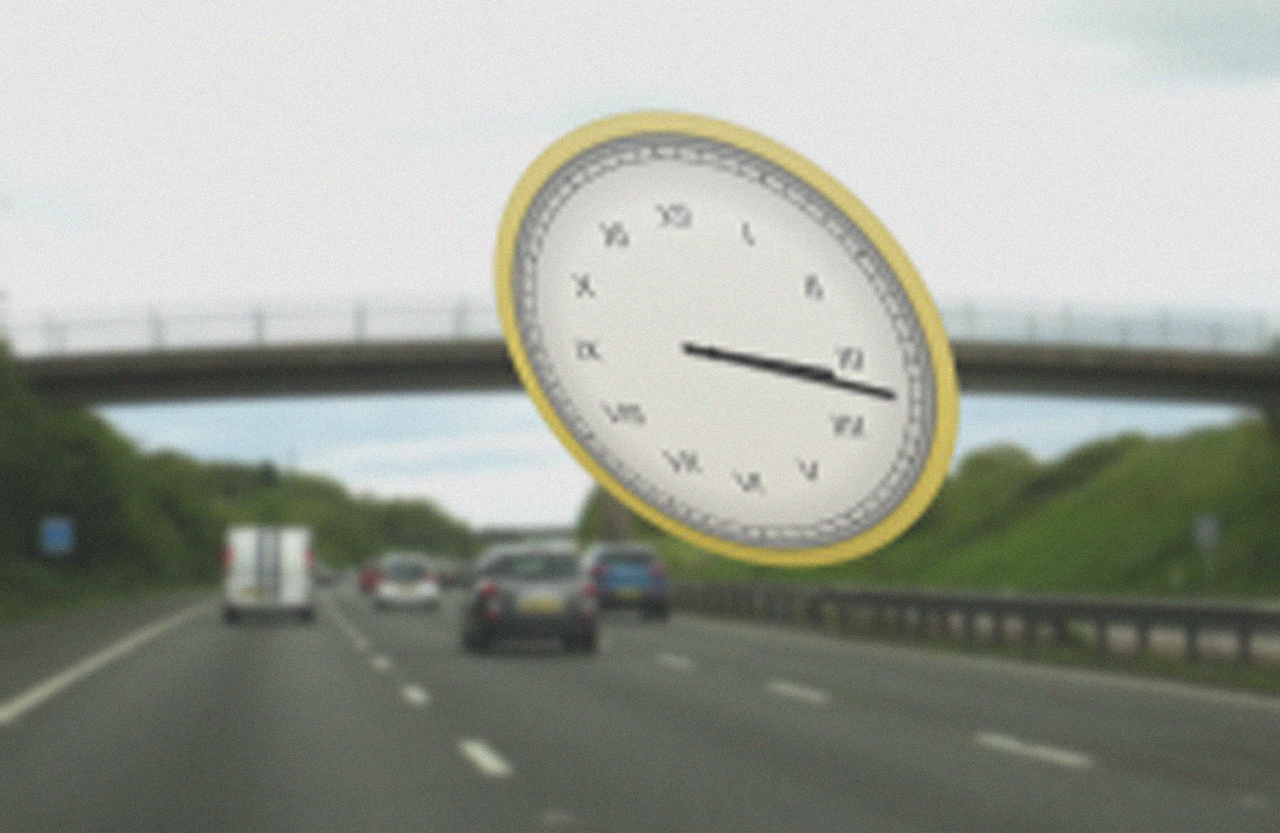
**3:17**
